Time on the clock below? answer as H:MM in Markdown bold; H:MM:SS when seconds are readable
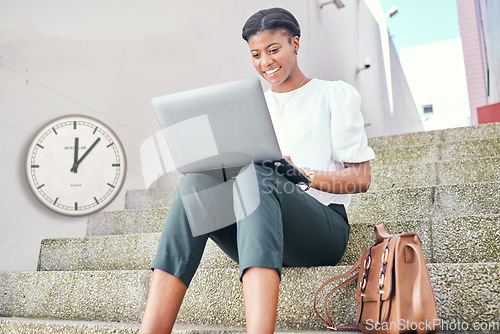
**12:07**
